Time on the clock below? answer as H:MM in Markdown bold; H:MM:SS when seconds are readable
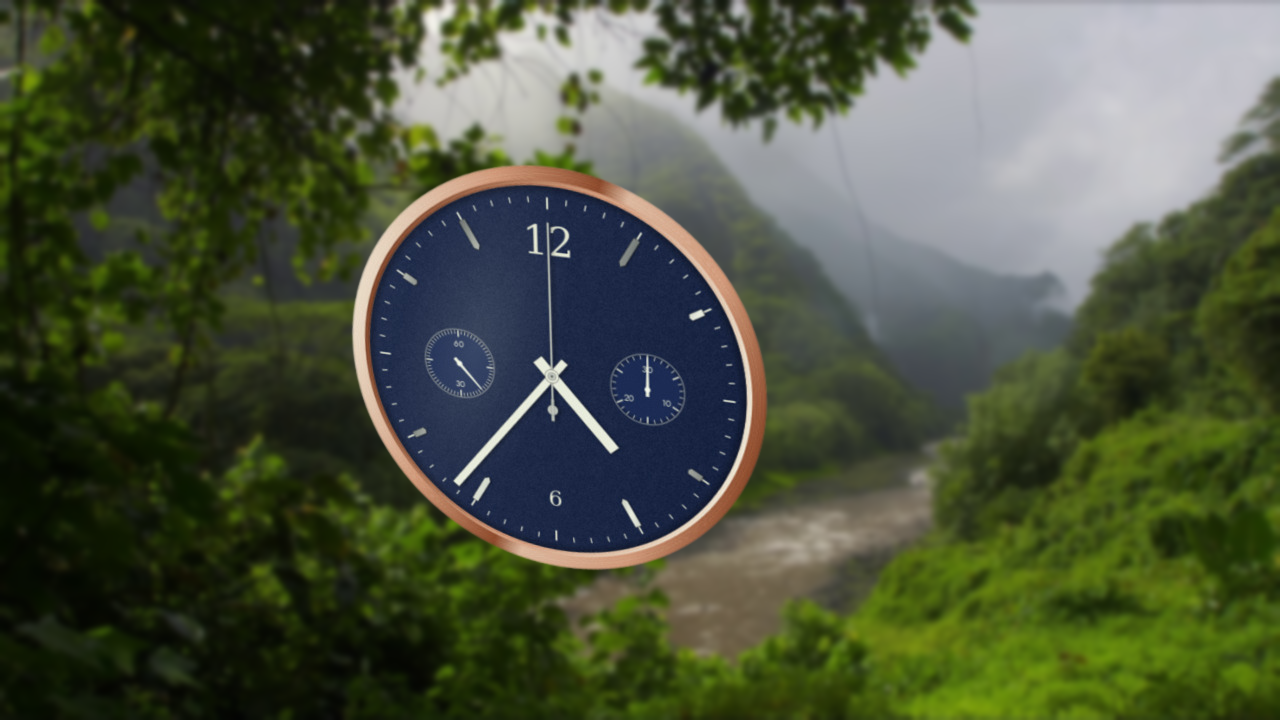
**4:36:23**
